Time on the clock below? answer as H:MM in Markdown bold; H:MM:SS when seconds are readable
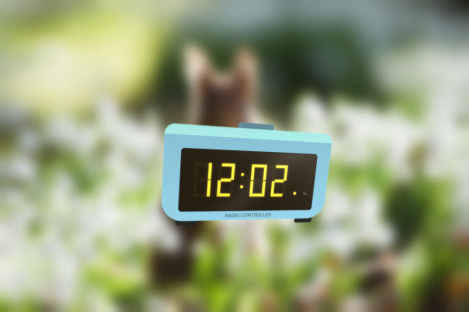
**12:02**
